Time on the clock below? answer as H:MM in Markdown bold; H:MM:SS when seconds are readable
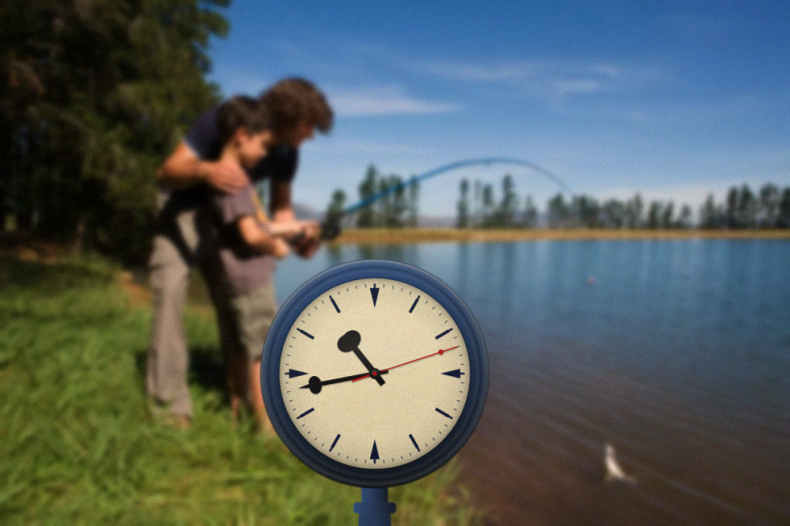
**10:43:12**
